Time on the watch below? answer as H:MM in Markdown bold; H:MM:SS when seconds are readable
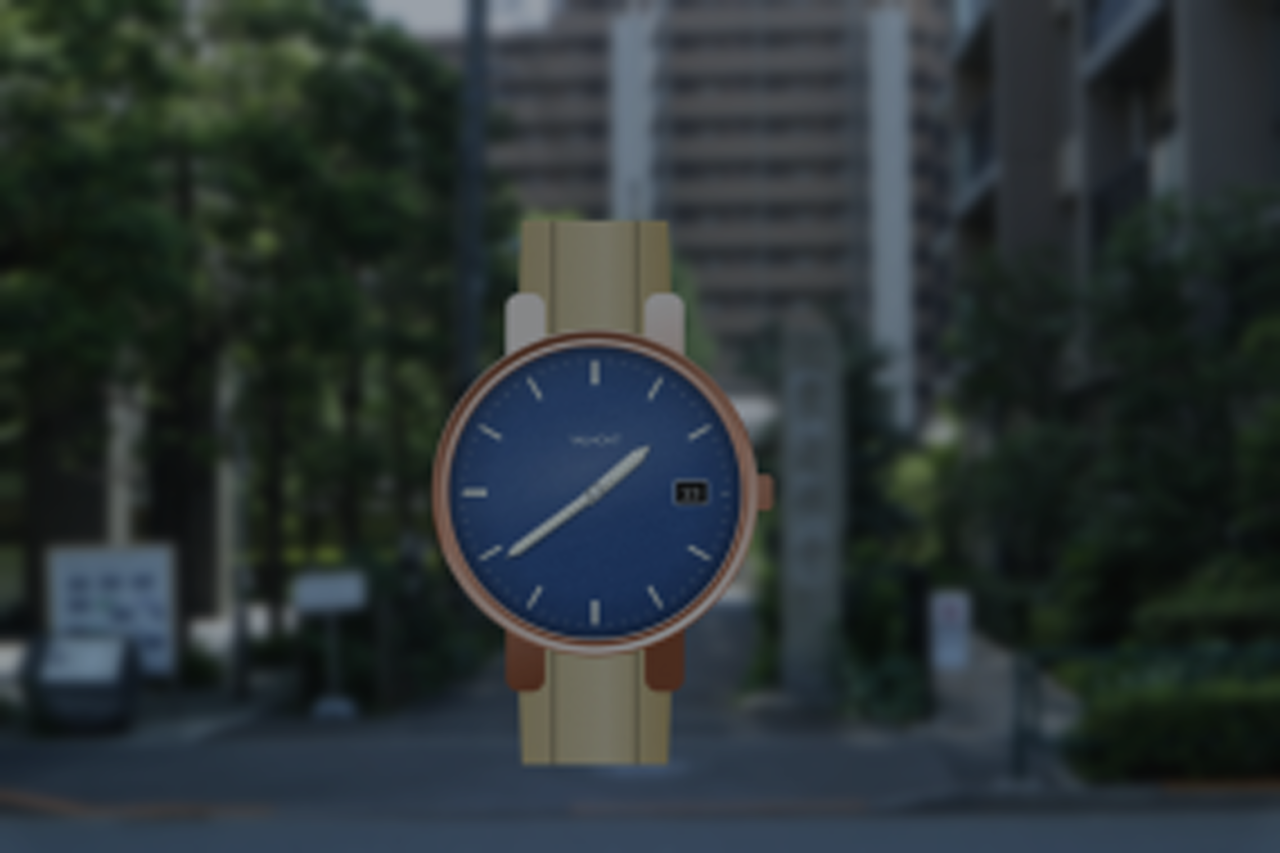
**1:39**
